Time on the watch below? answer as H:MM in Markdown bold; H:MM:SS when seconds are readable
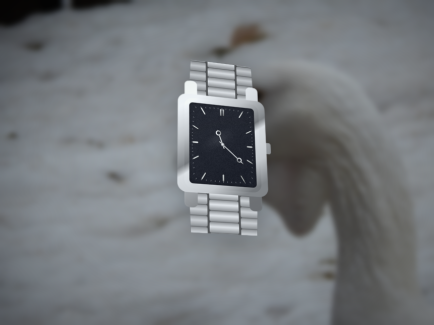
**11:22**
